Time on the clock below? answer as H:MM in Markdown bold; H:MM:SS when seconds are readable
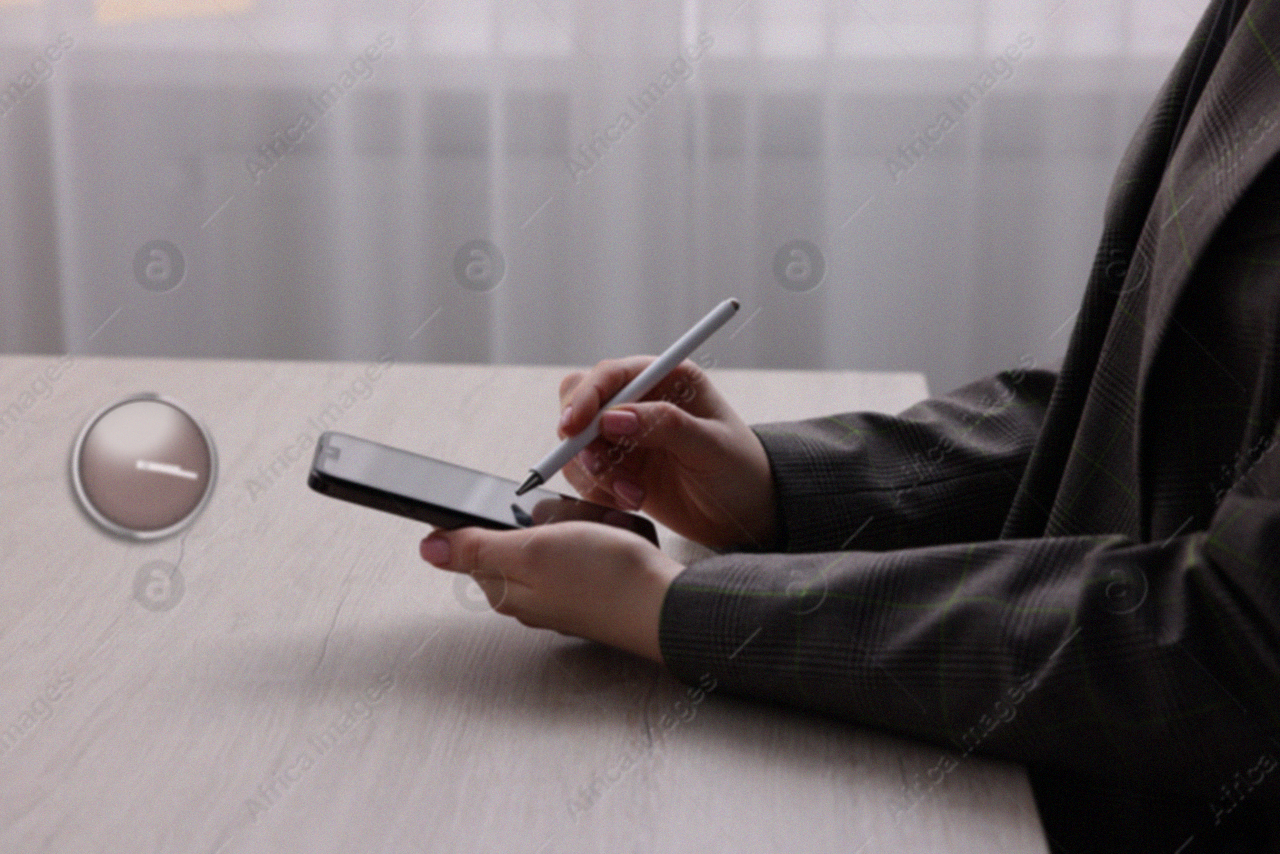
**3:17**
